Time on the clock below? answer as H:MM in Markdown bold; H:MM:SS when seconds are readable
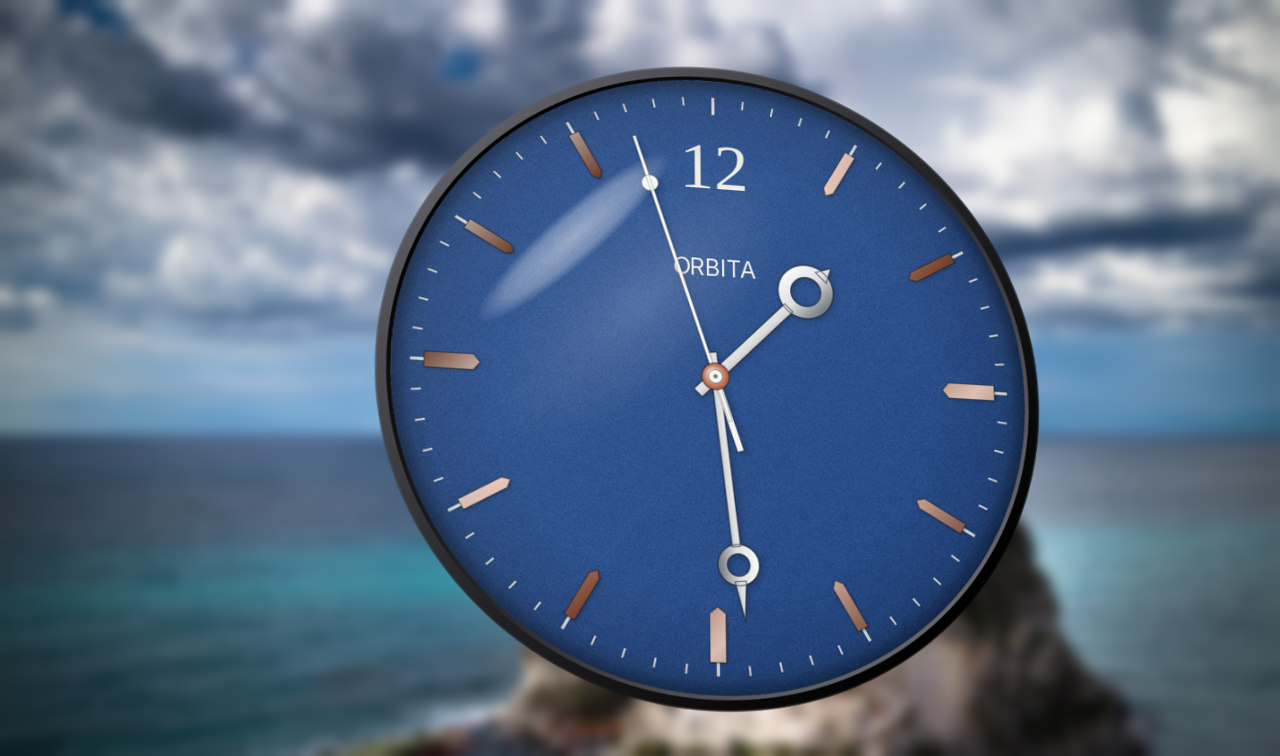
**1:28:57**
